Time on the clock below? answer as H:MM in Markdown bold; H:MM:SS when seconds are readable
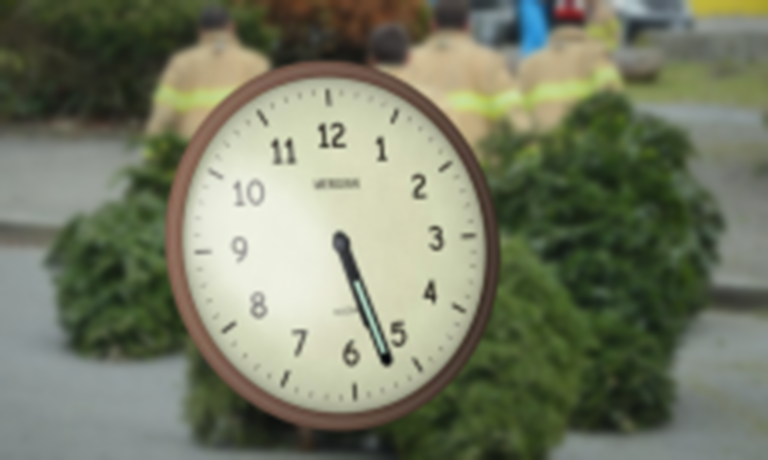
**5:27**
